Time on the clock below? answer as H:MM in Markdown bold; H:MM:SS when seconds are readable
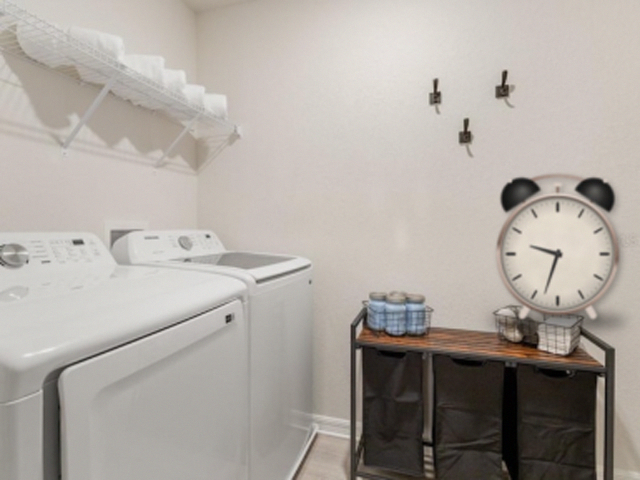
**9:33**
